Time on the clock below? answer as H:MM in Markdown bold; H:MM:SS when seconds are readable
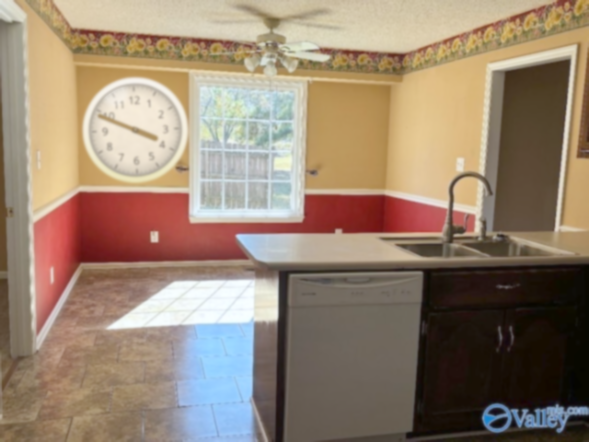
**3:49**
